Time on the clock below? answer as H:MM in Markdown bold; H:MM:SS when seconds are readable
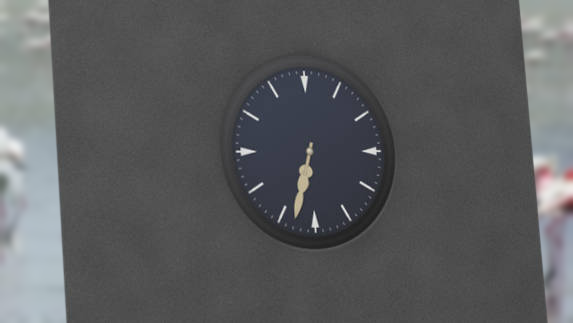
**6:33**
